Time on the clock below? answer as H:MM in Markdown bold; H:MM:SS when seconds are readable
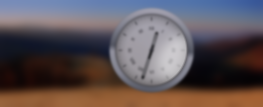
**12:33**
